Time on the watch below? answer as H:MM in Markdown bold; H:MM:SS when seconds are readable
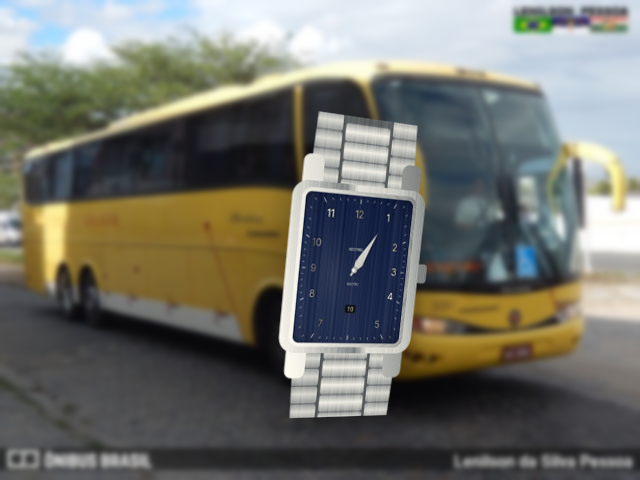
**1:05**
